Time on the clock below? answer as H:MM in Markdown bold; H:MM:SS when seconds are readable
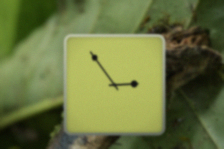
**2:54**
